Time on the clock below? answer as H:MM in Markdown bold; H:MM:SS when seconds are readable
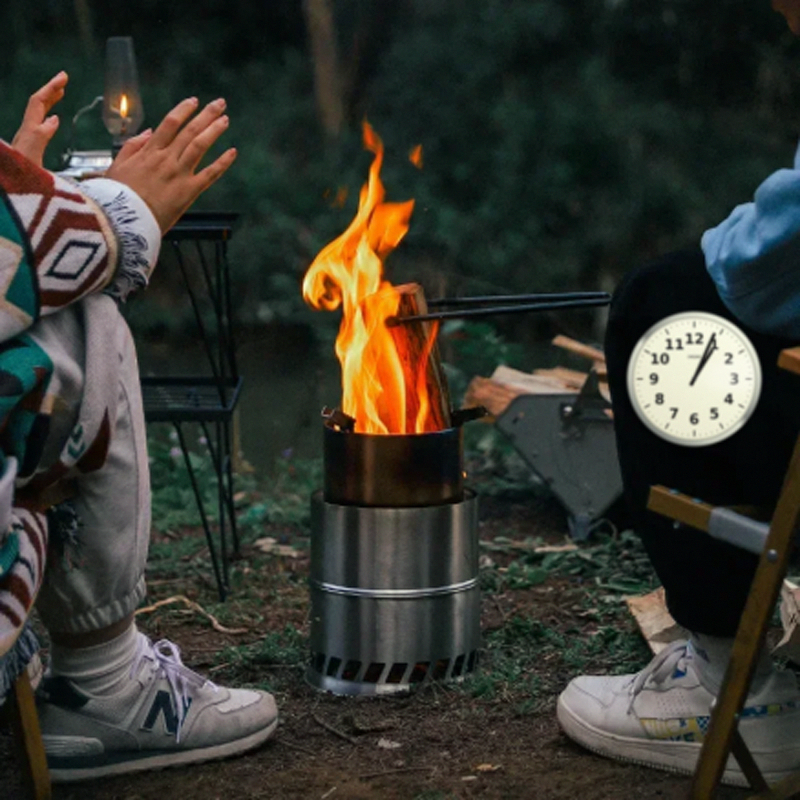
**1:04**
